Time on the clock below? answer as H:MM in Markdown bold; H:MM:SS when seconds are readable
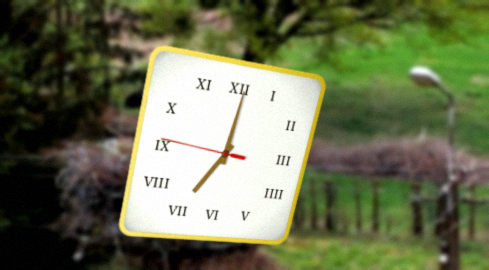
**7:00:46**
